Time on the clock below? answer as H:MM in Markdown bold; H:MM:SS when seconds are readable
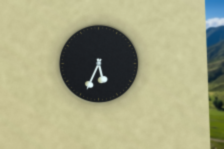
**5:34**
